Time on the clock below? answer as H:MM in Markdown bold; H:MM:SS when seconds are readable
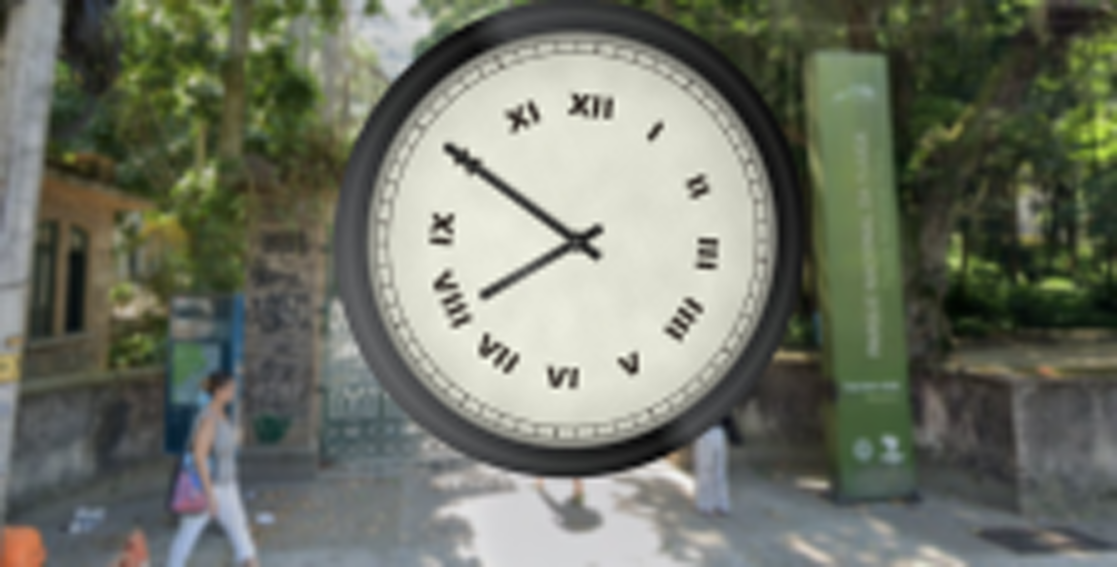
**7:50**
